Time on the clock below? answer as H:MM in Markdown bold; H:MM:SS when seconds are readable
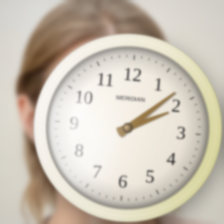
**2:08**
